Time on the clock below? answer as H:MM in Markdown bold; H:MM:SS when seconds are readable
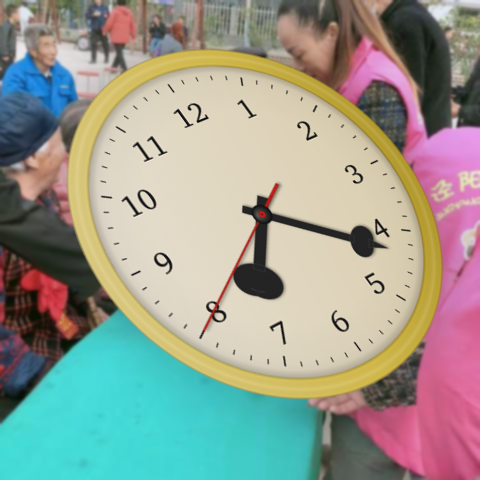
**7:21:40**
